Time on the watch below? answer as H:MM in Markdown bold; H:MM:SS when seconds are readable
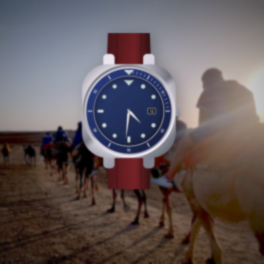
**4:31**
